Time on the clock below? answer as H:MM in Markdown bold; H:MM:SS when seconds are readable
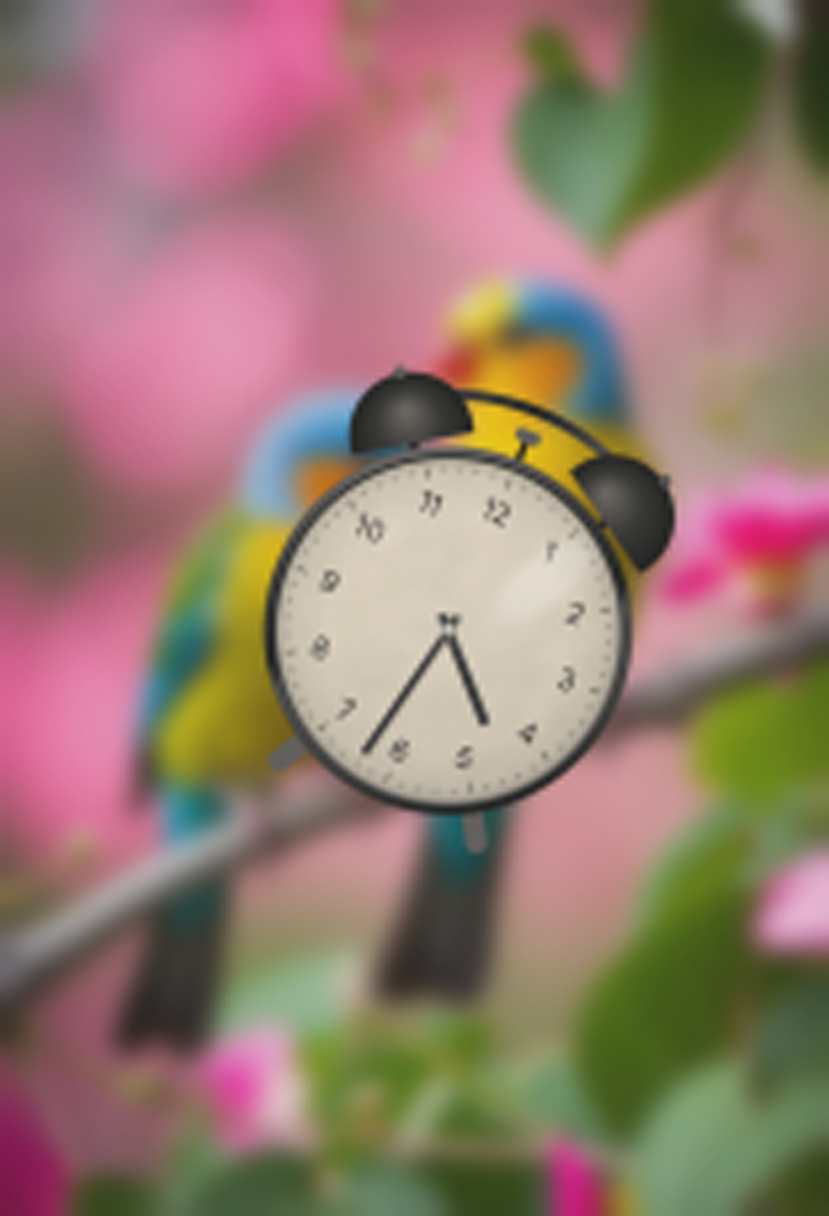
**4:32**
